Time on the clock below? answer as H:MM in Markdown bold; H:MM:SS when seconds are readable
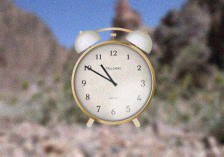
**10:50**
